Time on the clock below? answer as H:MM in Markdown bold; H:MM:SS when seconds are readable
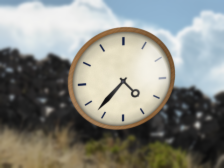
**4:37**
